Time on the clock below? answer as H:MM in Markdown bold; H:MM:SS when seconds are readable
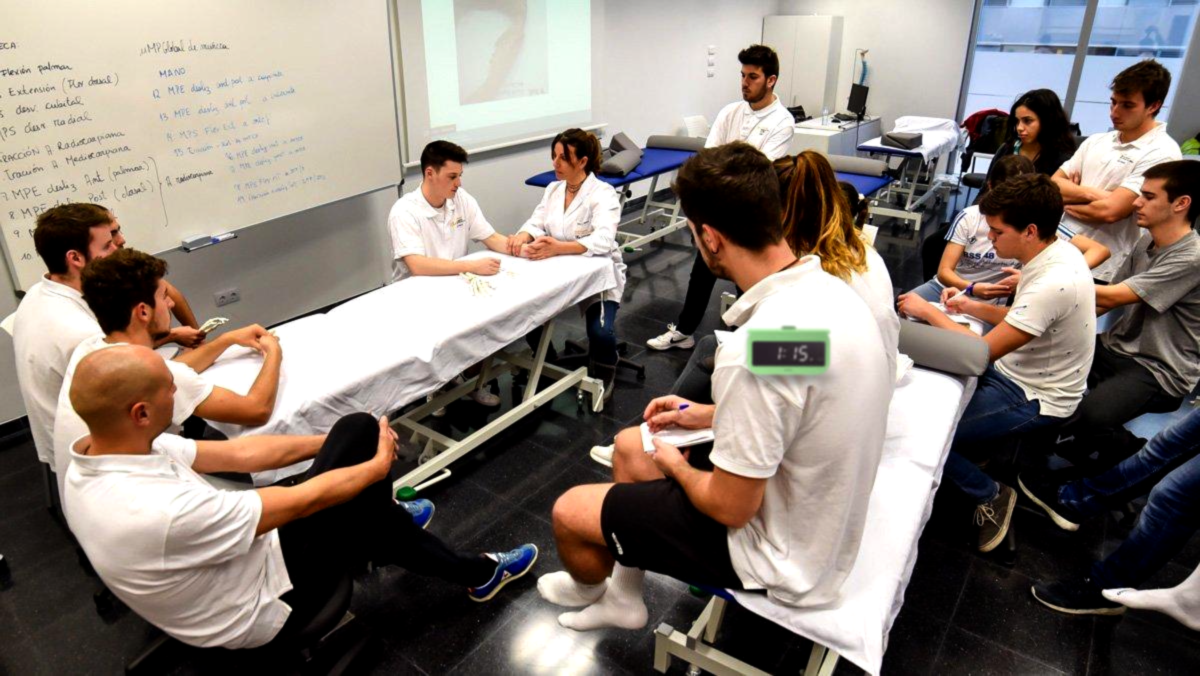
**1:15**
